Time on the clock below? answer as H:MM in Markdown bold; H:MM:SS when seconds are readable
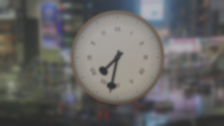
**7:32**
